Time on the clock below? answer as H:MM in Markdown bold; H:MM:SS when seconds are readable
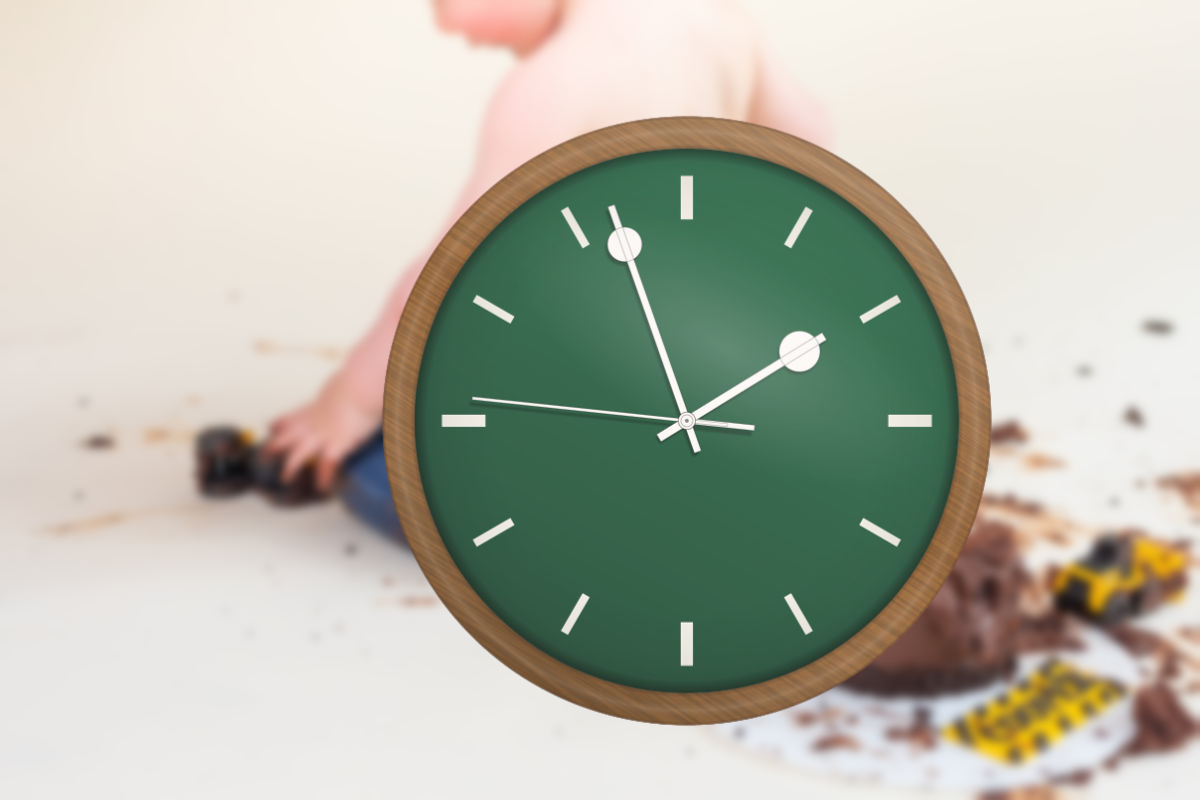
**1:56:46**
